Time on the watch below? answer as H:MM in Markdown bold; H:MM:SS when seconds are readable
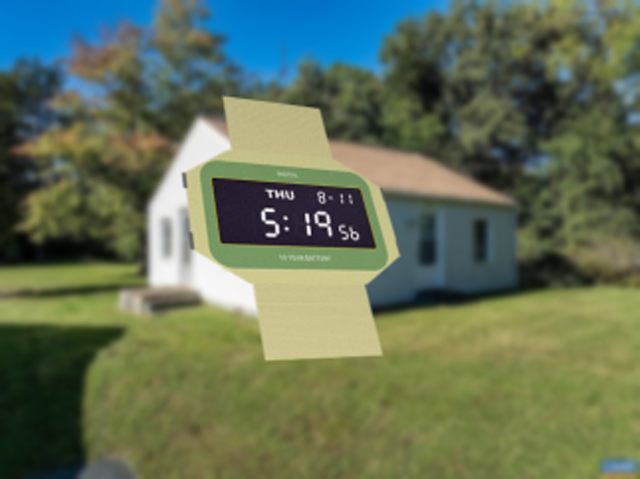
**5:19:56**
